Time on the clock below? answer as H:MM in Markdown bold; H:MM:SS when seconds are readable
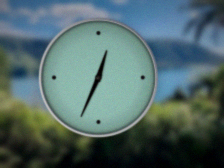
**12:34**
